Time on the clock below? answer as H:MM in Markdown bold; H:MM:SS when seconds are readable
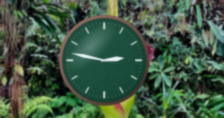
**2:47**
